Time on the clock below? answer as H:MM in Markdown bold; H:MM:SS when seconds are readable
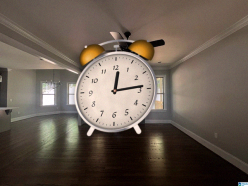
**12:14**
